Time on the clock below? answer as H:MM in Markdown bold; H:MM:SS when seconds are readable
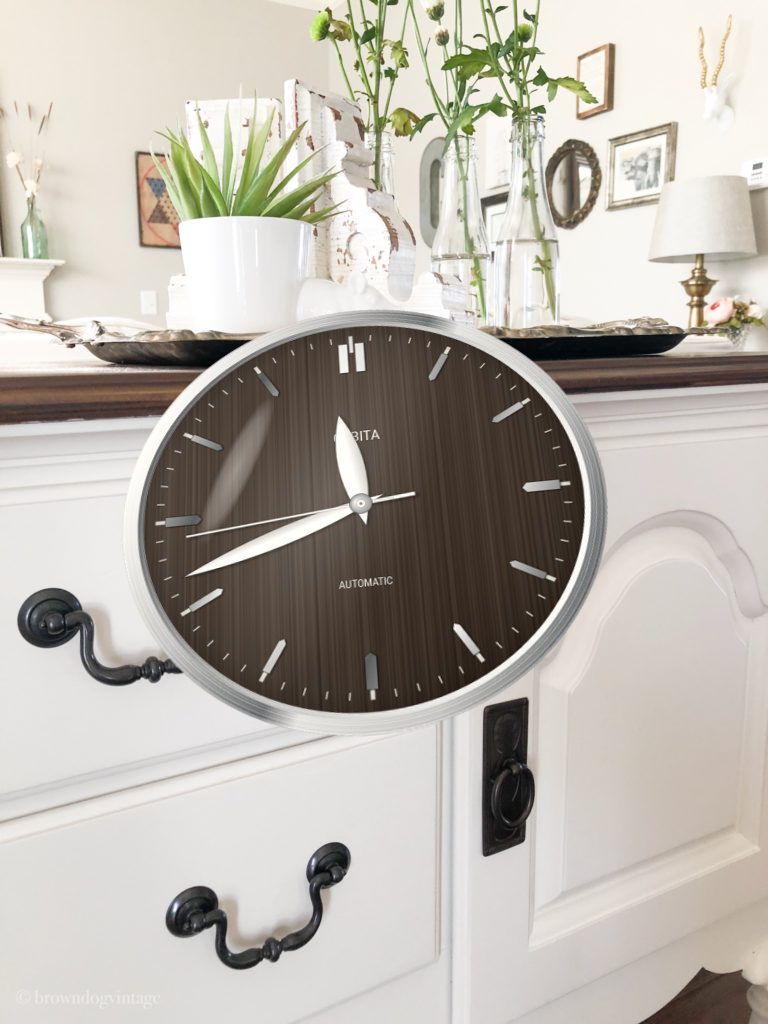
**11:41:44**
